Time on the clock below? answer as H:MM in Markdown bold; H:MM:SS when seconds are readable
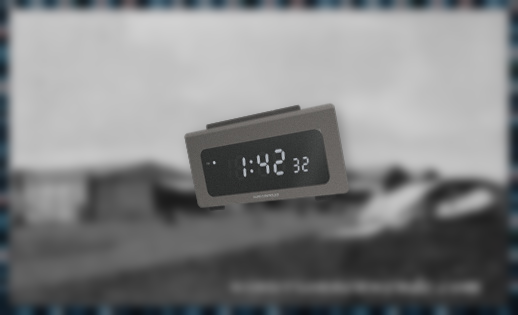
**1:42:32**
